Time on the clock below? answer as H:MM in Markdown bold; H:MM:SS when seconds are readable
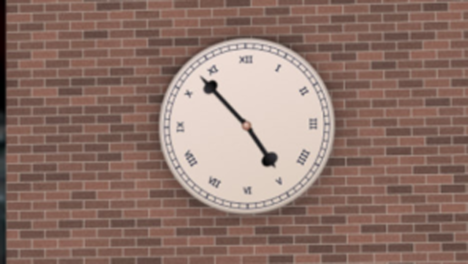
**4:53**
